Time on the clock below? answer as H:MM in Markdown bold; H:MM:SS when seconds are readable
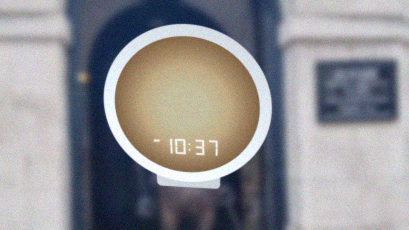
**10:37**
